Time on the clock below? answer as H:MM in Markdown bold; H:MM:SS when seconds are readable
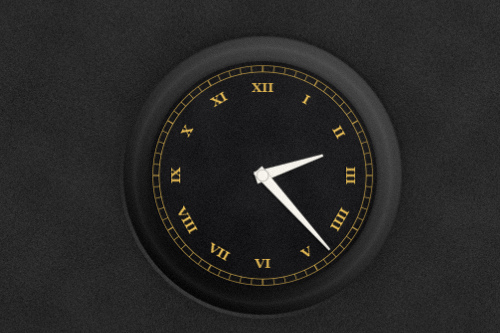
**2:23**
